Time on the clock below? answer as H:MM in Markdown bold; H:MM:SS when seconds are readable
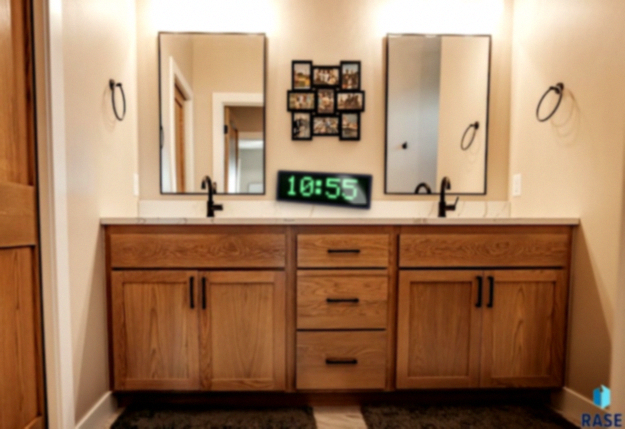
**10:55**
